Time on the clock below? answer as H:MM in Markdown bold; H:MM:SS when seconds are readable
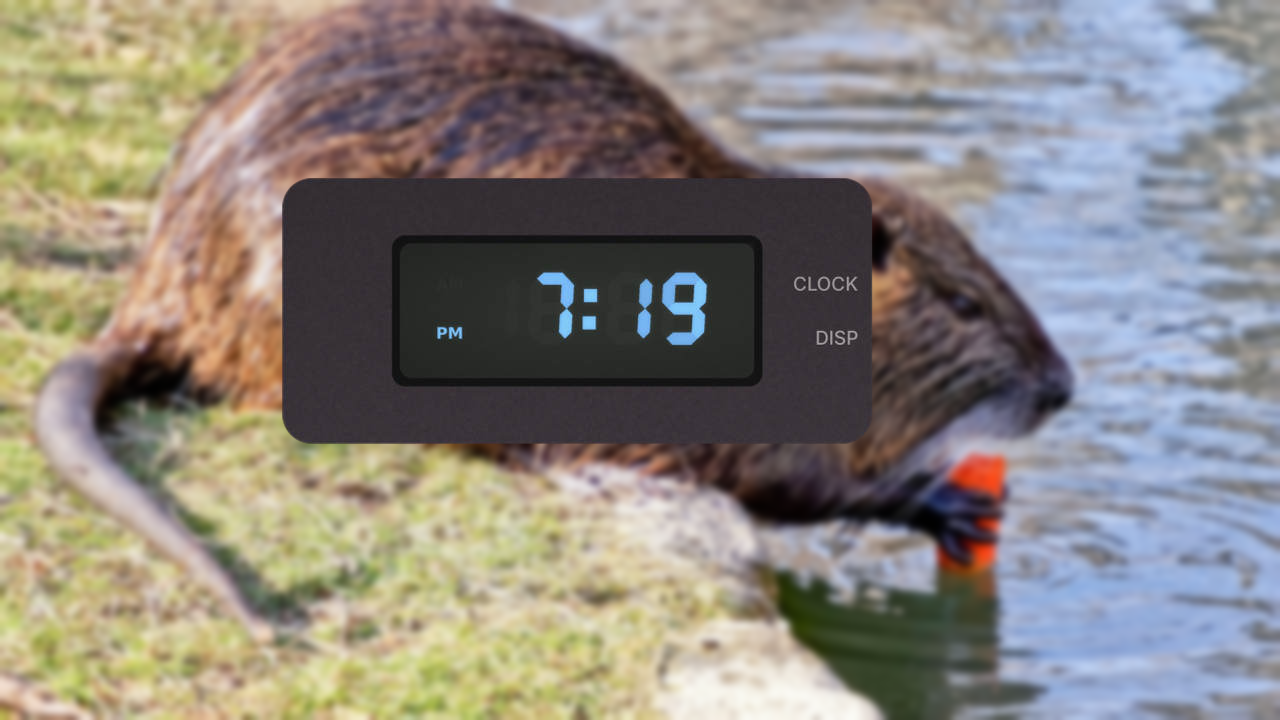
**7:19**
